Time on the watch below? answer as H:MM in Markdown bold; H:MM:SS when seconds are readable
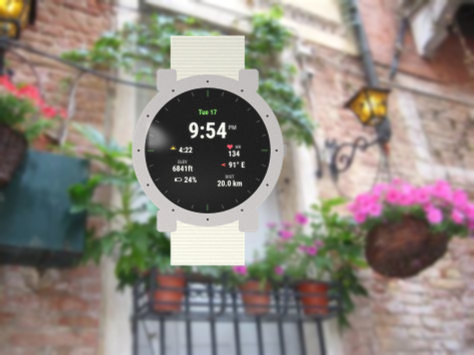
**9:54**
